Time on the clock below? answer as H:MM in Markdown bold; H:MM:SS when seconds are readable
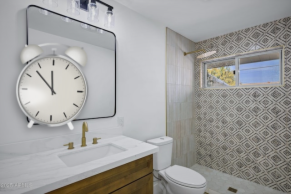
**11:53**
